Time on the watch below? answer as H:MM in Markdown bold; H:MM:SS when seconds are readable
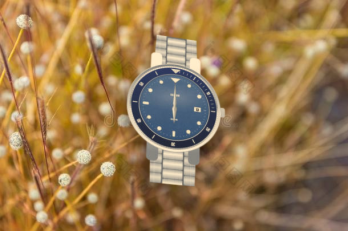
**6:00**
